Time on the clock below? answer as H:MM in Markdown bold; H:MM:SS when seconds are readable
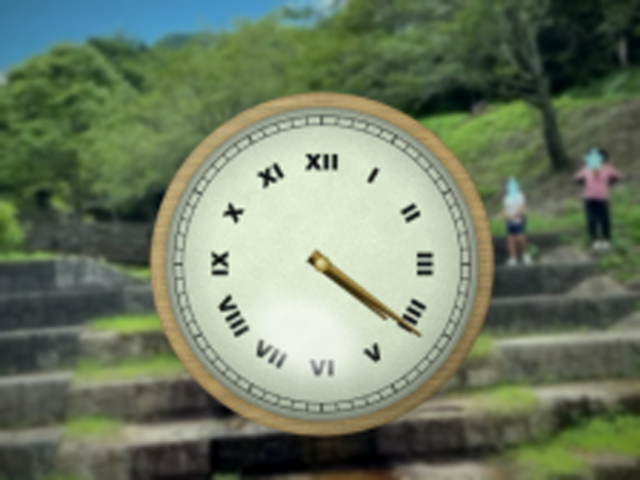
**4:21**
